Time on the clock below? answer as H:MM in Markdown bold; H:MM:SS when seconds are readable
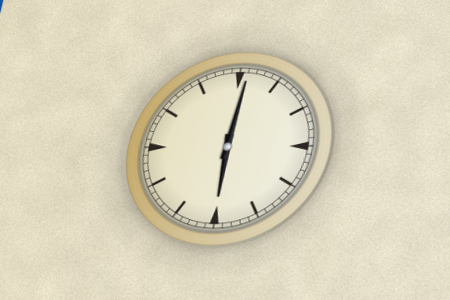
**6:01**
